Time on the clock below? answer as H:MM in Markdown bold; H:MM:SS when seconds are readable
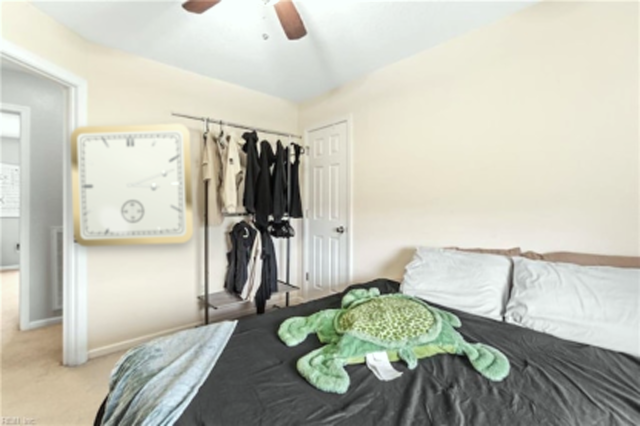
**3:12**
